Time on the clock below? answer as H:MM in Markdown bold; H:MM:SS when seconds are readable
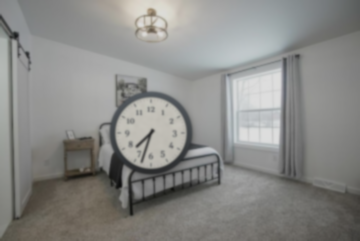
**7:33**
